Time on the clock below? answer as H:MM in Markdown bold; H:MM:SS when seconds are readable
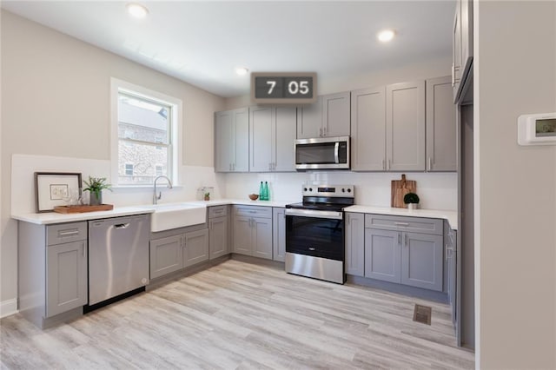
**7:05**
